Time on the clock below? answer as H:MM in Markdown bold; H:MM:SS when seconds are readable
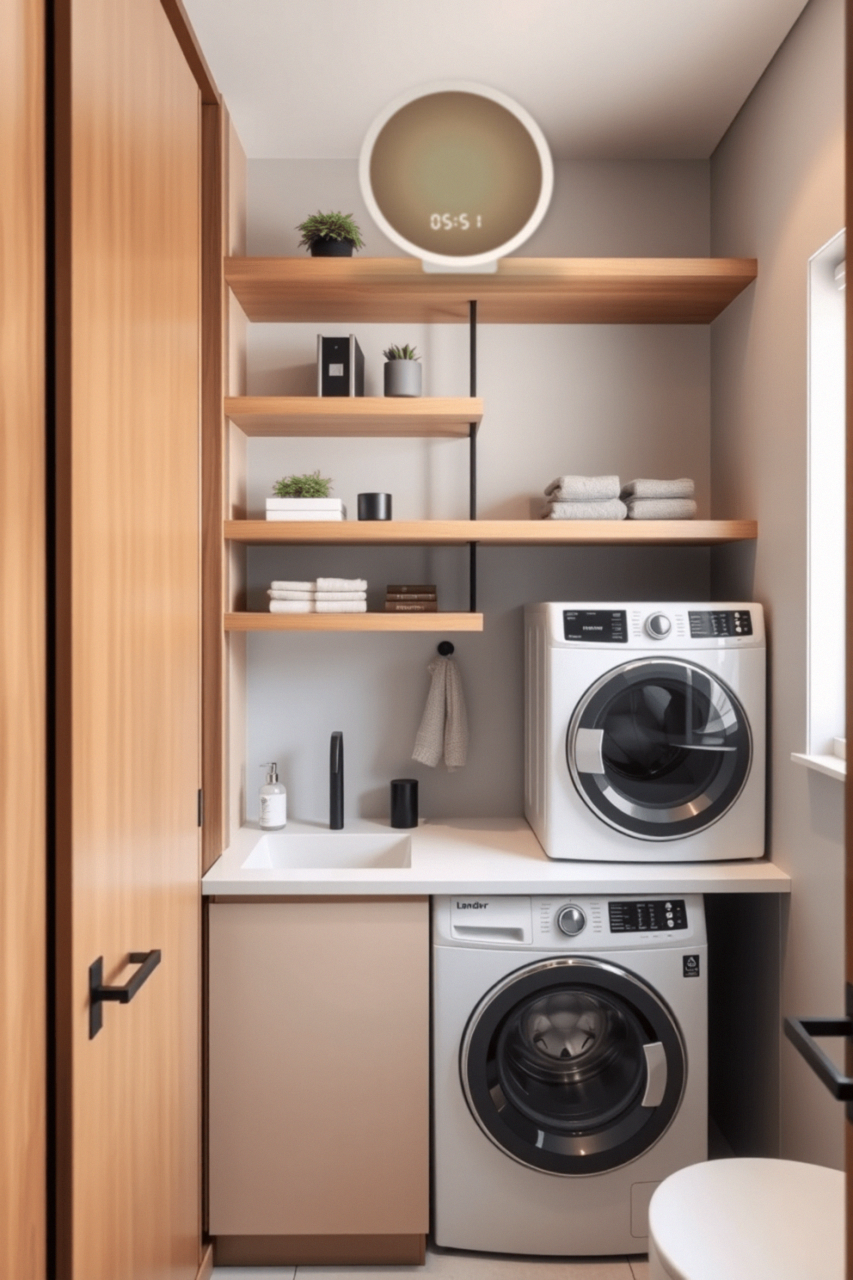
**5:51**
